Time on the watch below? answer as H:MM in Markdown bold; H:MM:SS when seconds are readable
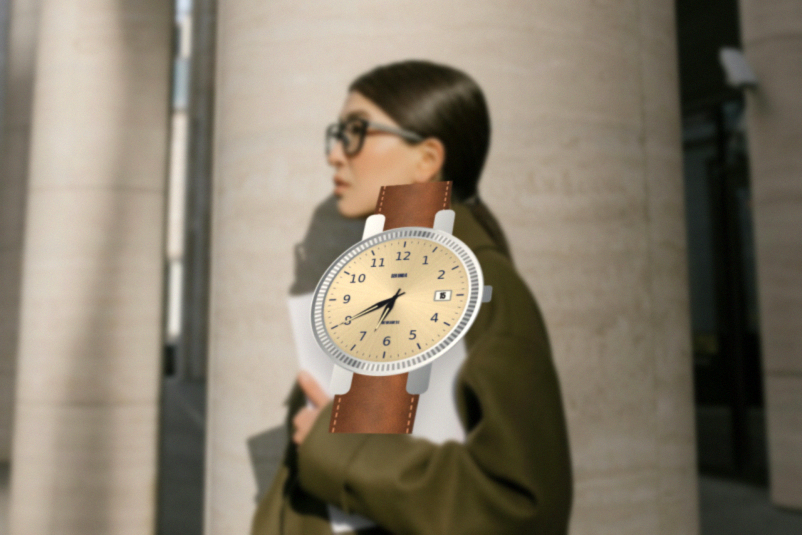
**6:40**
